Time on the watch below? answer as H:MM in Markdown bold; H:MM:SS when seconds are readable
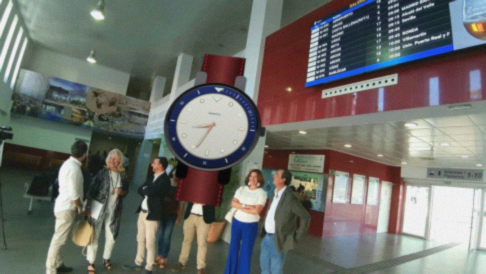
**8:34**
